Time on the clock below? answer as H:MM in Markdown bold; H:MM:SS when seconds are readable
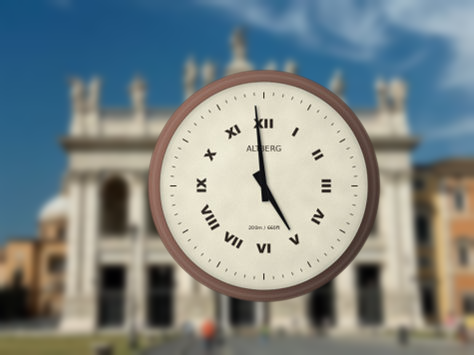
**4:59**
